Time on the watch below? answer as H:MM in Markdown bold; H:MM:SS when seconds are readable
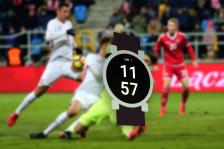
**11:57**
